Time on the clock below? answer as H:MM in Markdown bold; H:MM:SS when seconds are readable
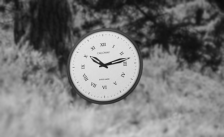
**10:13**
